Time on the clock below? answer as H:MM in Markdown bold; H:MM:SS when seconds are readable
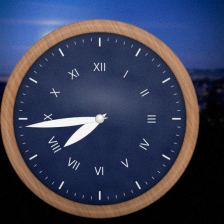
**7:44**
